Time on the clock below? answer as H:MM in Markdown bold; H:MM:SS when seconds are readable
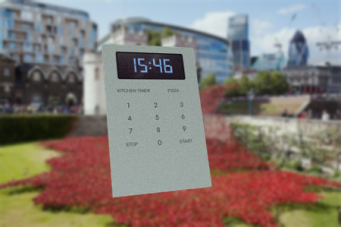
**15:46**
